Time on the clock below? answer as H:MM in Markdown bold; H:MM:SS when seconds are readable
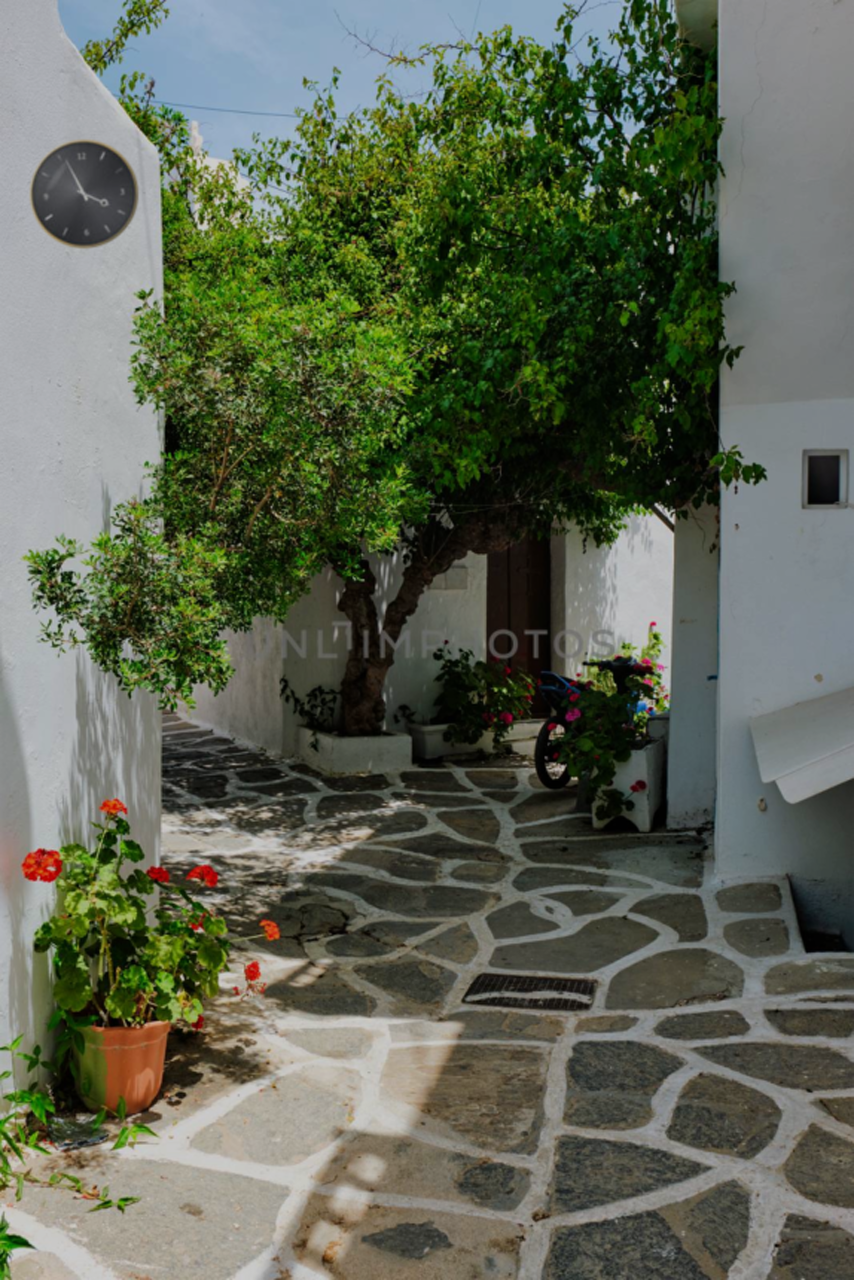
**3:56**
